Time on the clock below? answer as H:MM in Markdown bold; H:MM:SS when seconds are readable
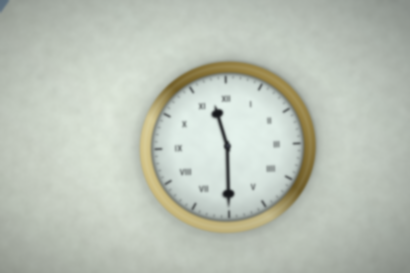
**11:30**
